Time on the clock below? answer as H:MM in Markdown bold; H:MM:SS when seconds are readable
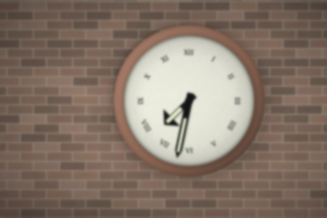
**7:32**
